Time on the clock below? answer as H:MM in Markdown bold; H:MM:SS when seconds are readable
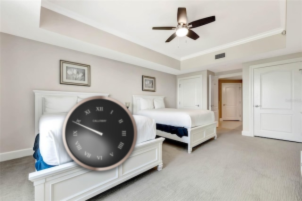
**9:49**
